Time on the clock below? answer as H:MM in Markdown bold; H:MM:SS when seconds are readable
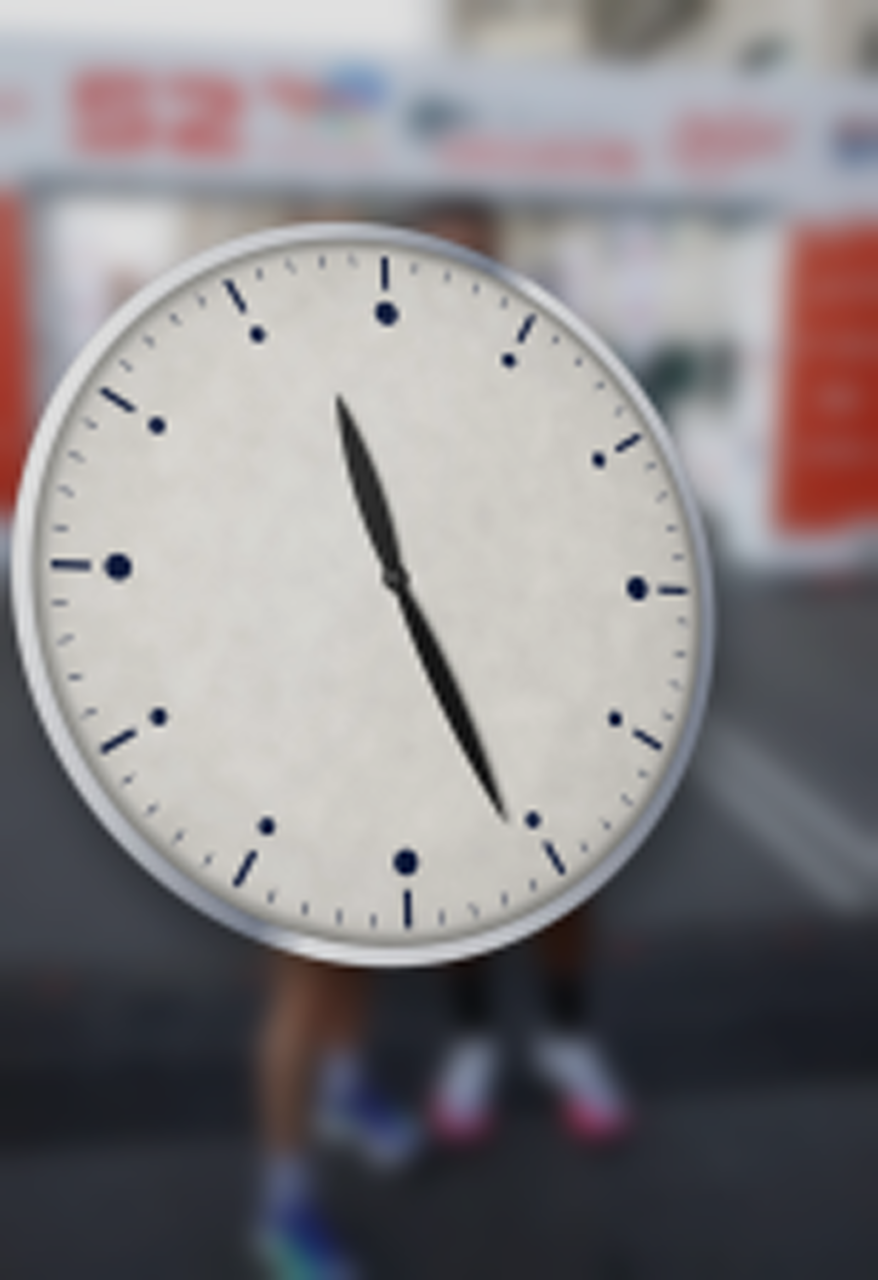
**11:26**
